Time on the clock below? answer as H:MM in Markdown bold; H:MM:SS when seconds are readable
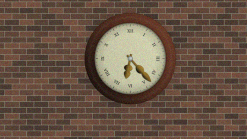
**6:23**
